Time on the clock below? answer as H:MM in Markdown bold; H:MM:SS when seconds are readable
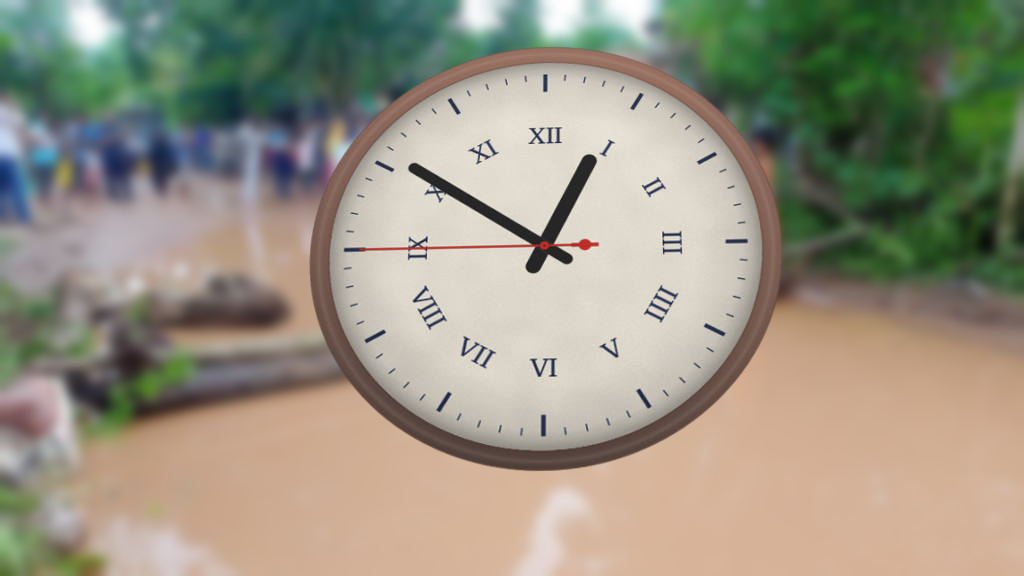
**12:50:45**
